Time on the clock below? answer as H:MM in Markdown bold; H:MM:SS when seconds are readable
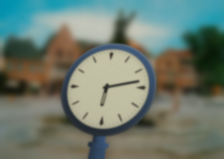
**6:13**
